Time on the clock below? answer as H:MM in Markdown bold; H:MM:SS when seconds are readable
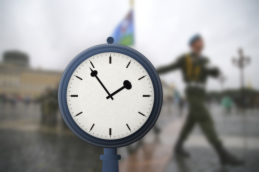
**1:54**
